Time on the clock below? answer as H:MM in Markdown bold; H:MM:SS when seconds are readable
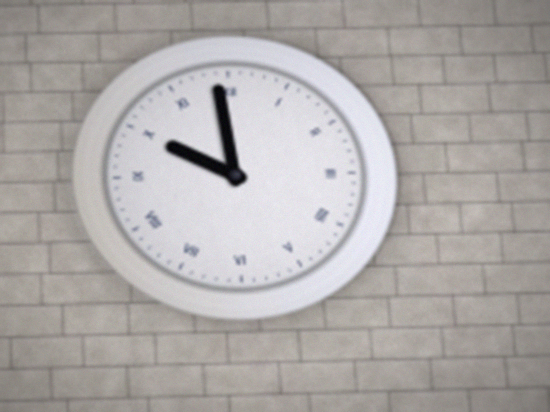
**9:59**
